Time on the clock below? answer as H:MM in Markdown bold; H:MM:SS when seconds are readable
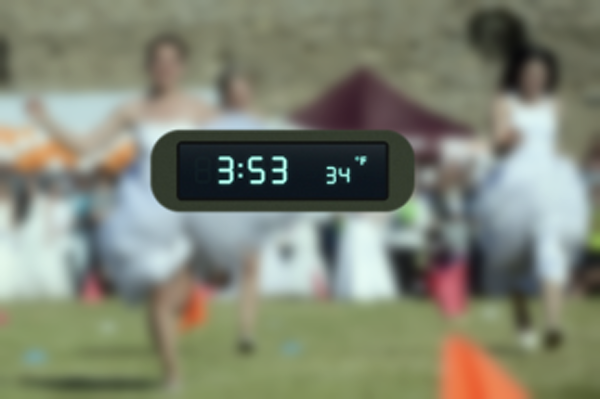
**3:53**
